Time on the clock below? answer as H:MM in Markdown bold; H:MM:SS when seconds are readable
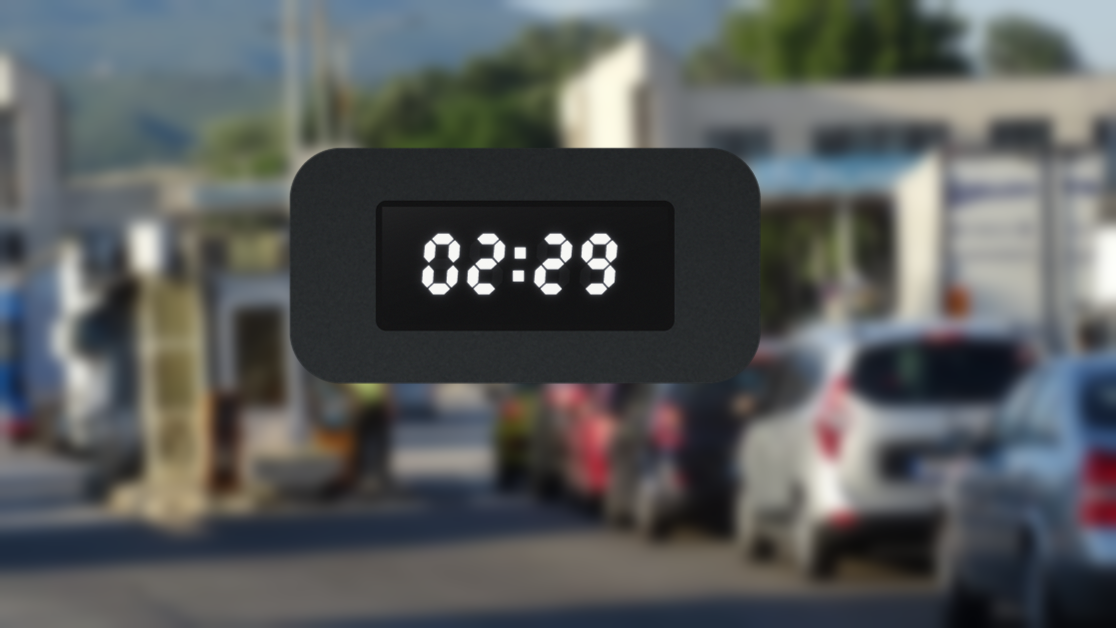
**2:29**
